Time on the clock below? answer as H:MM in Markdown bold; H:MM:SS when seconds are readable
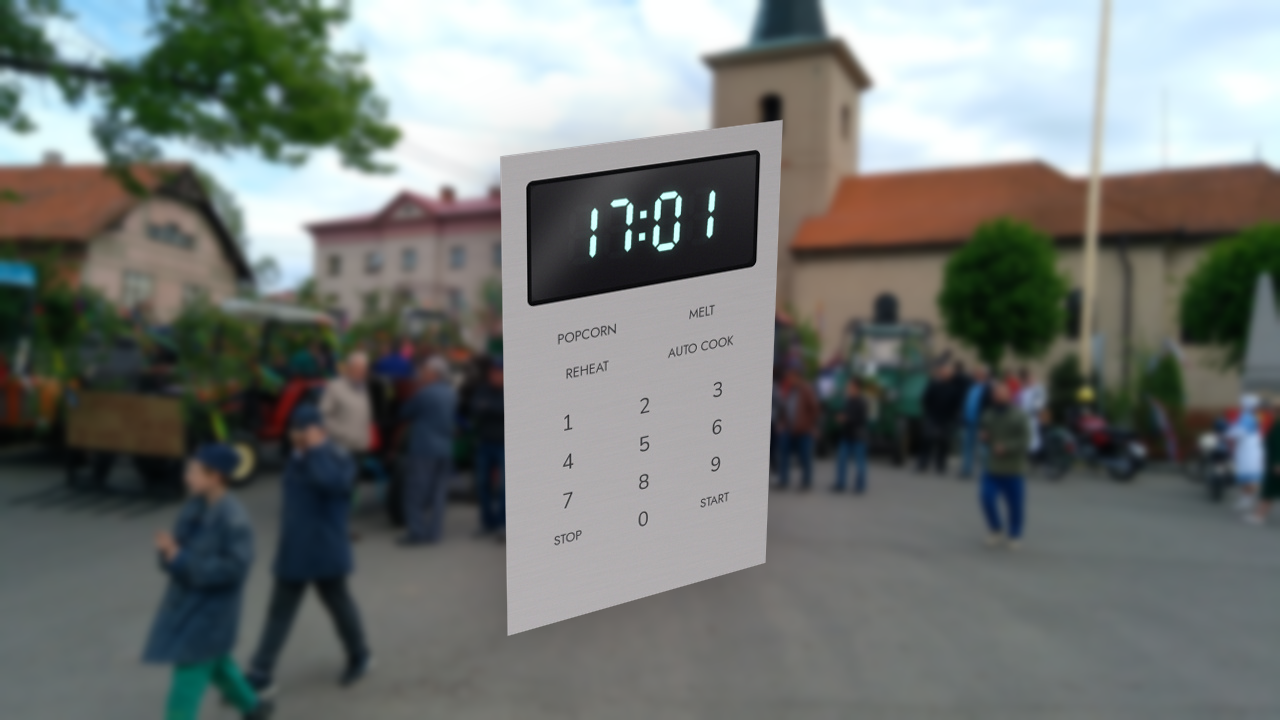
**17:01**
